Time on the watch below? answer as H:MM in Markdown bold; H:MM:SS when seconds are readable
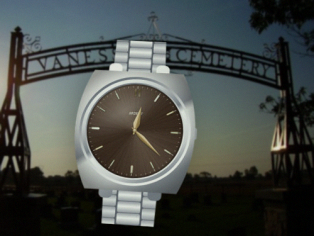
**12:22**
